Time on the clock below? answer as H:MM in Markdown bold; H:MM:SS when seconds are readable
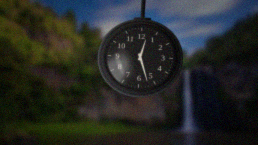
**12:27**
